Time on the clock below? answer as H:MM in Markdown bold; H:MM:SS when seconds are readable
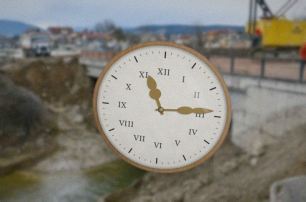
**11:14**
